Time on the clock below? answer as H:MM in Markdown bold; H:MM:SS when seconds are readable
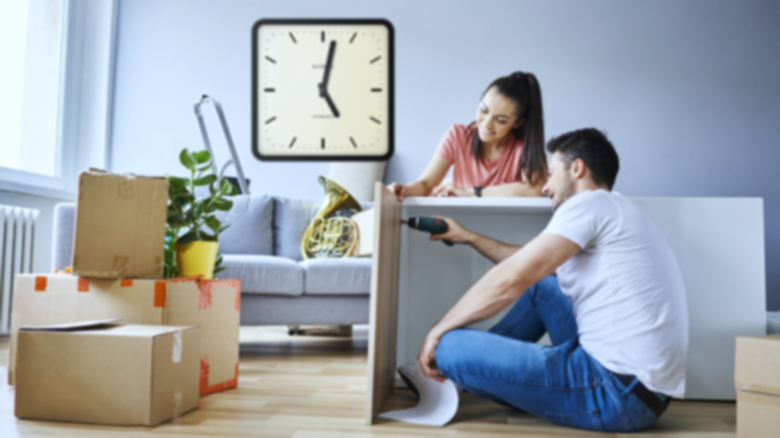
**5:02**
